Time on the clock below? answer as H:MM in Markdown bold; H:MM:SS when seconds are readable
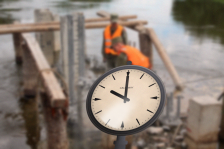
**10:00**
